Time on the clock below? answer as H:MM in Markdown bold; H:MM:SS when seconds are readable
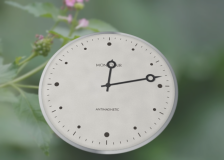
**12:13**
